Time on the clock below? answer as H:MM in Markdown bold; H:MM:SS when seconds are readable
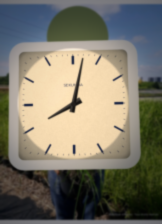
**8:02**
